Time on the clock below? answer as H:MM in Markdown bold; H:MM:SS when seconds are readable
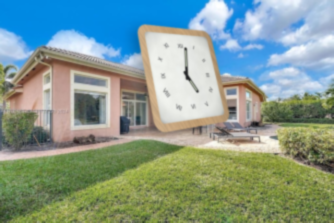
**5:02**
